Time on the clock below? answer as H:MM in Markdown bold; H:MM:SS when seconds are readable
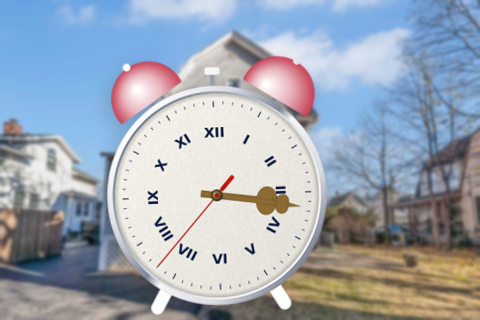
**3:16:37**
